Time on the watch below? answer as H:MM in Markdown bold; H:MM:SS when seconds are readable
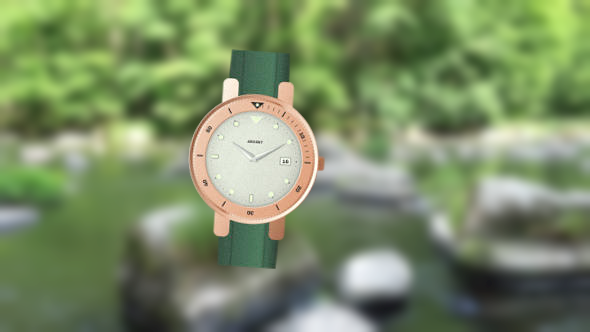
**10:10**
